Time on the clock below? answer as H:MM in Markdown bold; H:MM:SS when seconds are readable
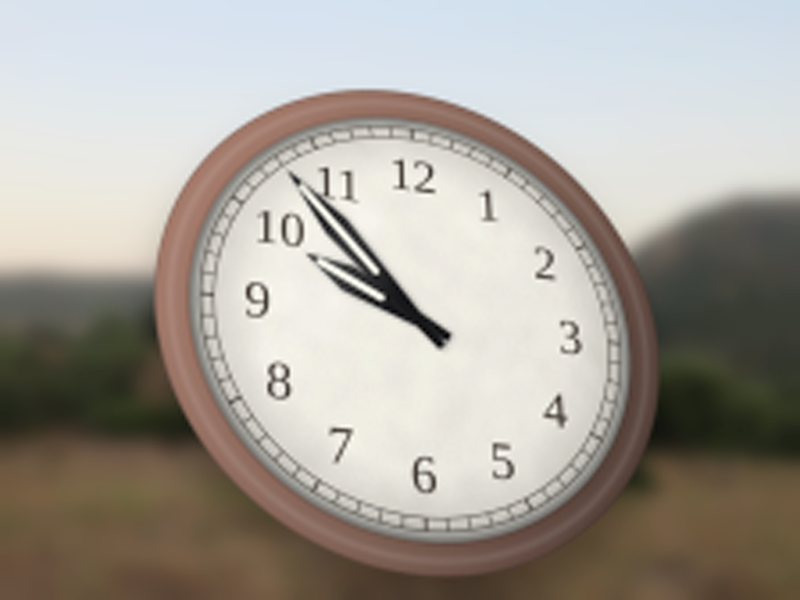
**9:53**
